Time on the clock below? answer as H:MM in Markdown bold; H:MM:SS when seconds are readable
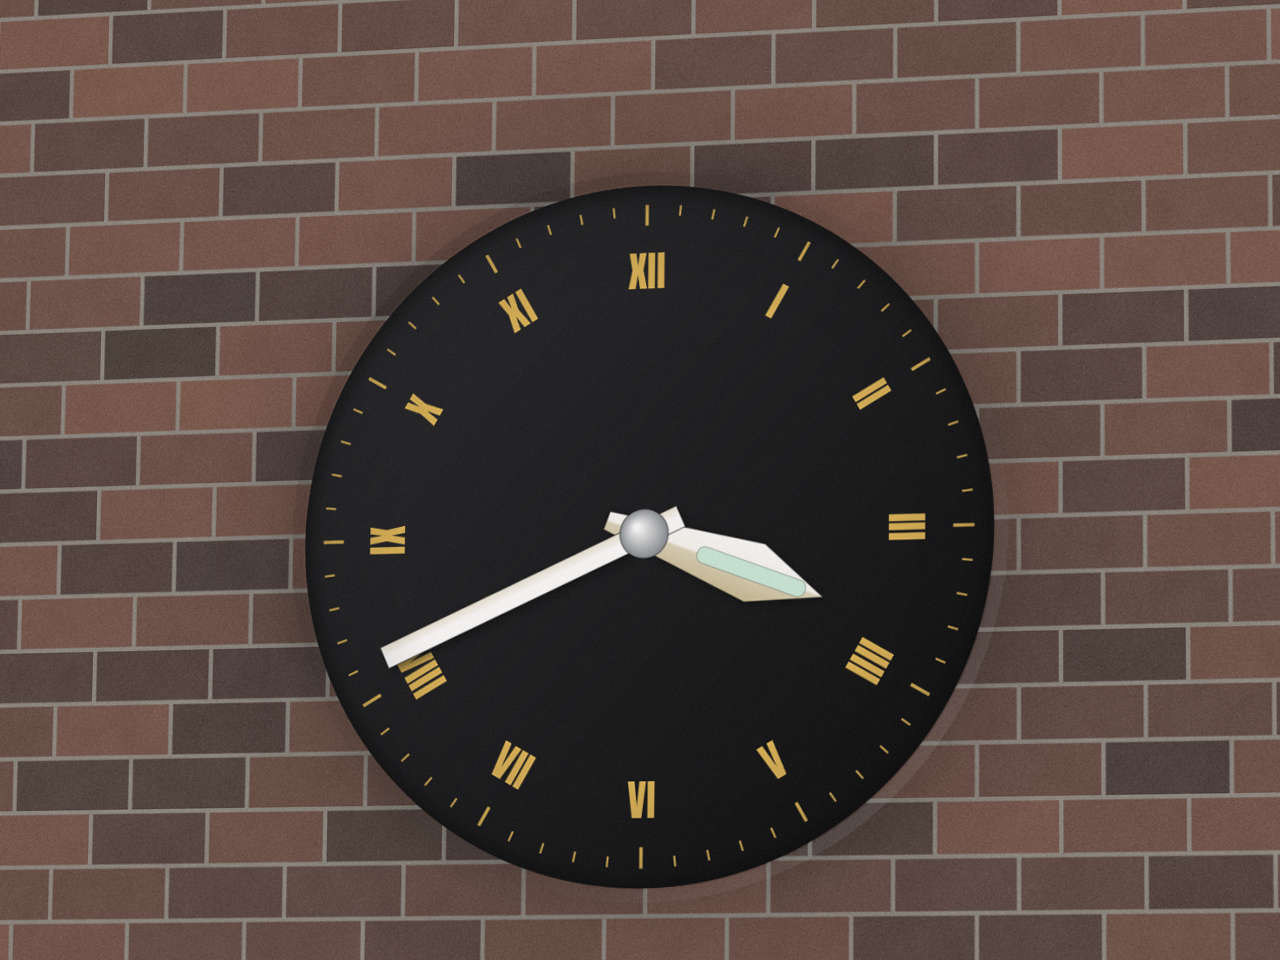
**3:41**
